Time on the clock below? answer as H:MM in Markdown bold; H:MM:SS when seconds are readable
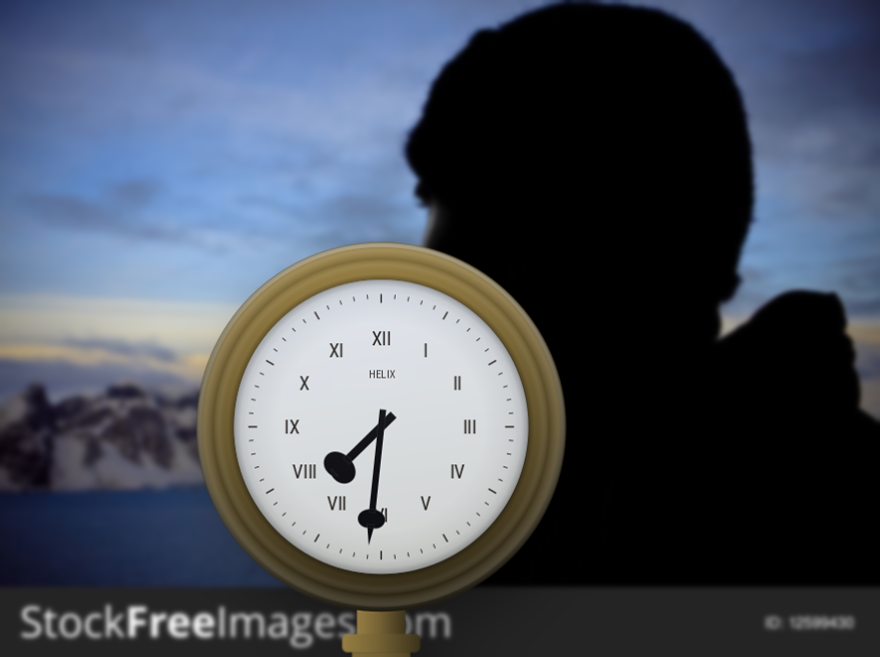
**7:31**
